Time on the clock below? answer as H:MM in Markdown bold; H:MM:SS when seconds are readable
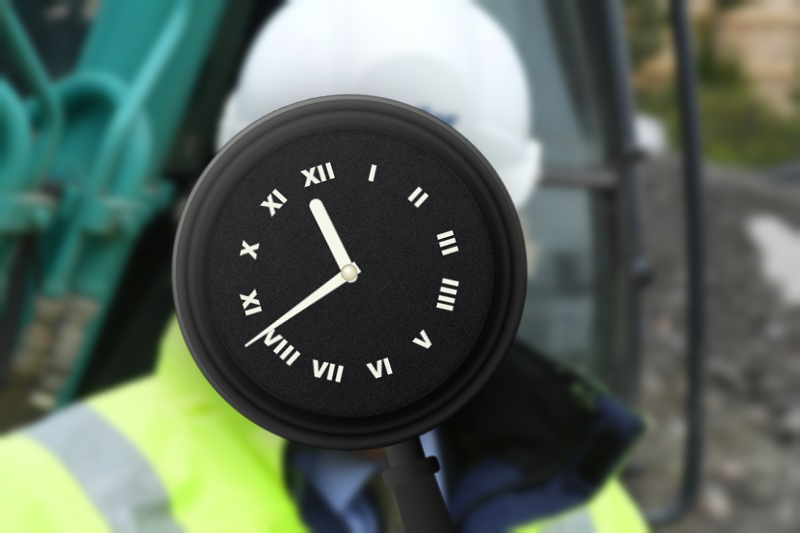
**11:42**
